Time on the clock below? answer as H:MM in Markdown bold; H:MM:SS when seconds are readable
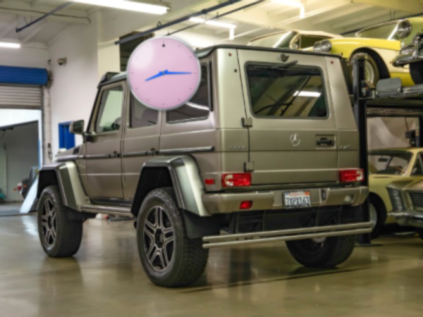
**8:15**
